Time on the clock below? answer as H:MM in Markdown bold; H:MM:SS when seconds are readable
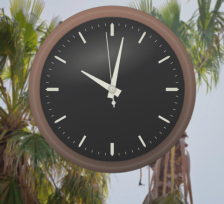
**10:01:59**
